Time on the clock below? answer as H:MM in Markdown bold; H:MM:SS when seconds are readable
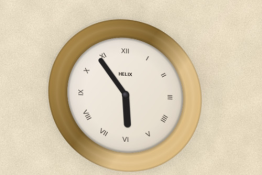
**5:54**
